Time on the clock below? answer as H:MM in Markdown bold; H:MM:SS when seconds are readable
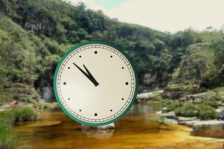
**10:52**
